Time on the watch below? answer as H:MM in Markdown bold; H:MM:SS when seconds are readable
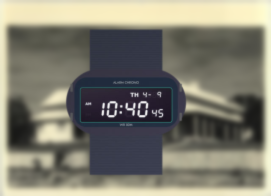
**10:40**
